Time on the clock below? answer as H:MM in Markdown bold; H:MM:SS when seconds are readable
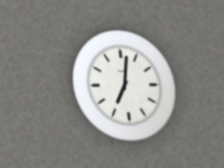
**7:02**
